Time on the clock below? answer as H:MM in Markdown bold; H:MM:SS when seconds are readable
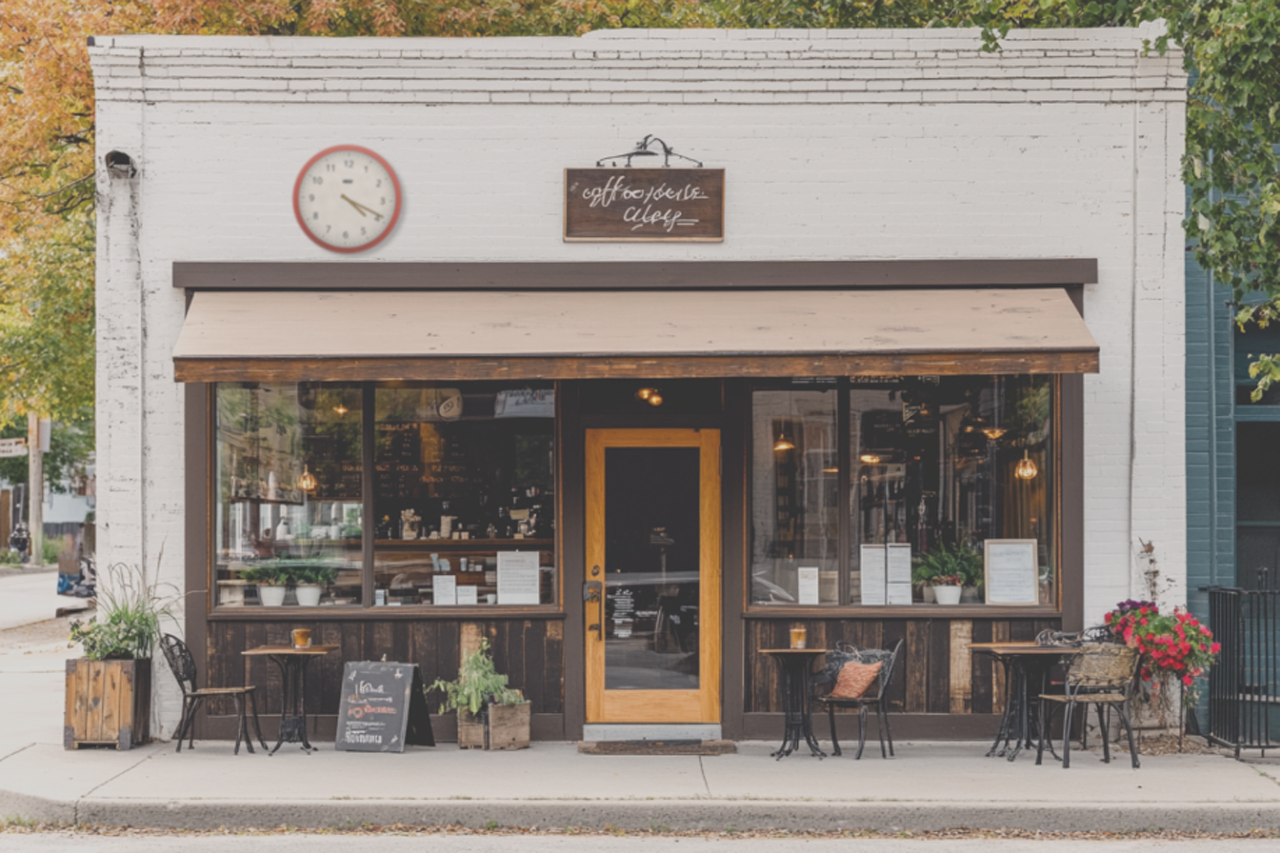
**4:19**
